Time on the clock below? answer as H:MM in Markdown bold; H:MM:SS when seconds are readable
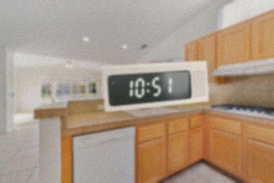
**10:51**
